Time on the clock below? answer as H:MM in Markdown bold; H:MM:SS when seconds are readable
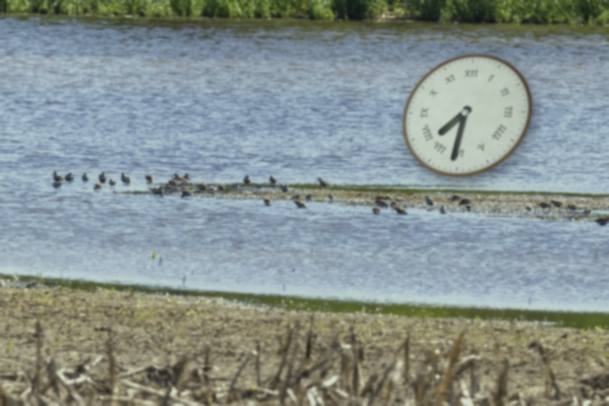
**7:31**
